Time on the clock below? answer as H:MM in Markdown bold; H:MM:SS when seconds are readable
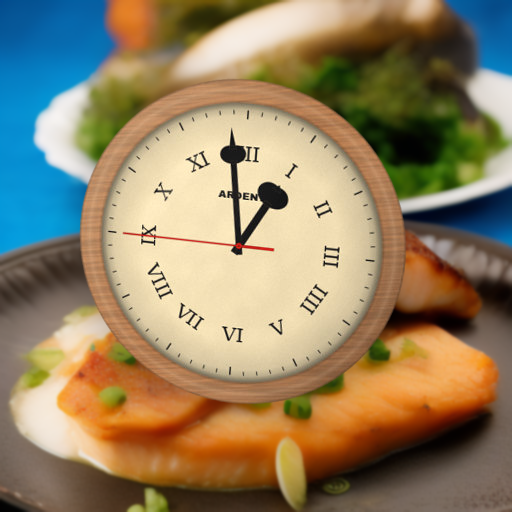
**12:58:45**
